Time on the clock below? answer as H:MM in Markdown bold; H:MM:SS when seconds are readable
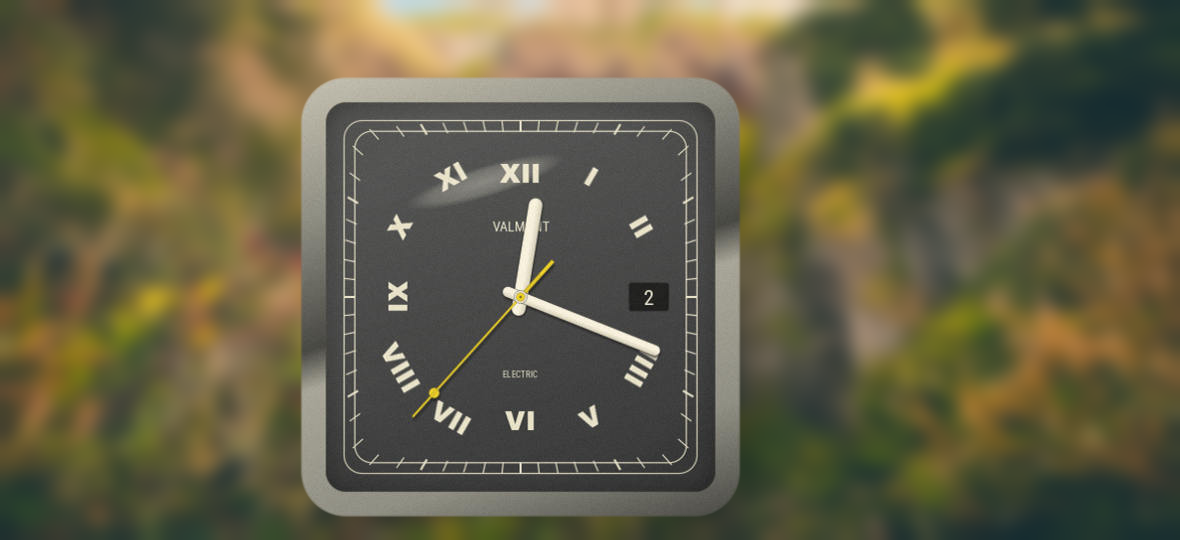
**12:18:37**
